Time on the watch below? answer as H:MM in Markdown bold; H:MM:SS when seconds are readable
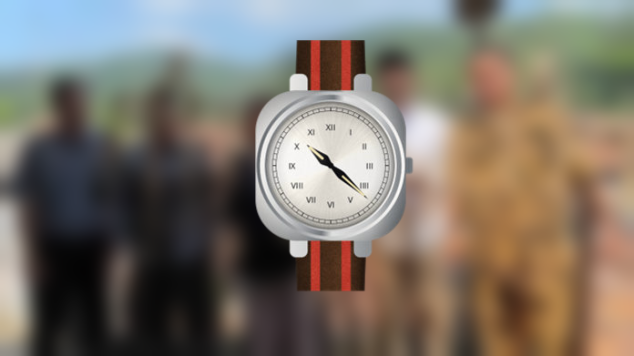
**10:22**
